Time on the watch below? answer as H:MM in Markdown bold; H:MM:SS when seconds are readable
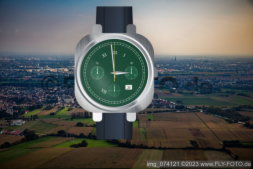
**2:59**
